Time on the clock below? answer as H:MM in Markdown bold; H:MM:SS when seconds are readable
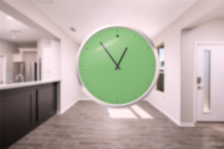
**12:54**
